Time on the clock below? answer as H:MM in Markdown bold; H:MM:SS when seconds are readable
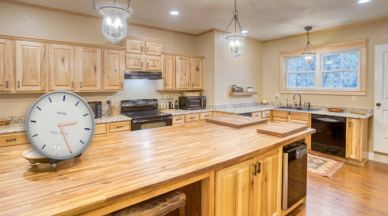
**2:25**
